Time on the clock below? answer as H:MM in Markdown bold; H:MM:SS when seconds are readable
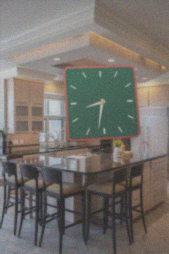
**8:32**
